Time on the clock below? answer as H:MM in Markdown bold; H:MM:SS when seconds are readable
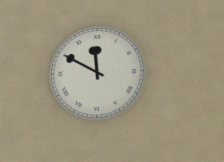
**11:50**
